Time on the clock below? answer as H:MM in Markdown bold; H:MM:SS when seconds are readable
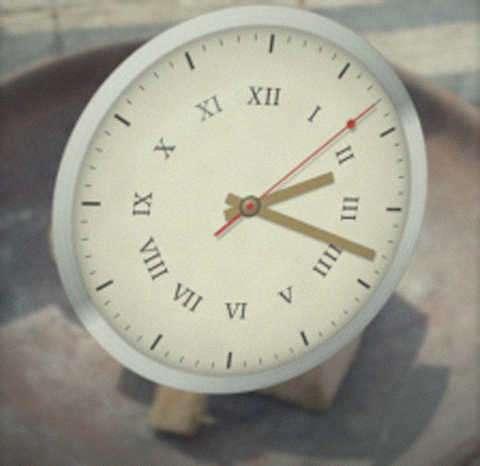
**2:18:08**
